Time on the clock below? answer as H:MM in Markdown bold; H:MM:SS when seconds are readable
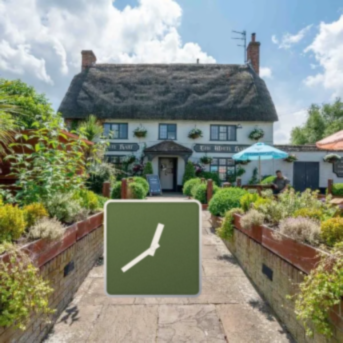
**12:39**
